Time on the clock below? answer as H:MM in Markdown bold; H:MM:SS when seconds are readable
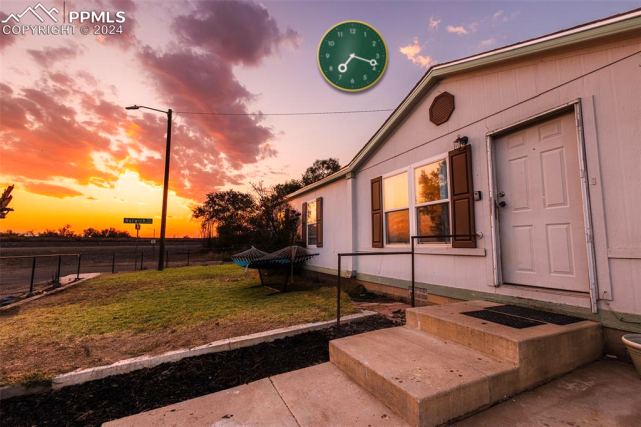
**7:18**
